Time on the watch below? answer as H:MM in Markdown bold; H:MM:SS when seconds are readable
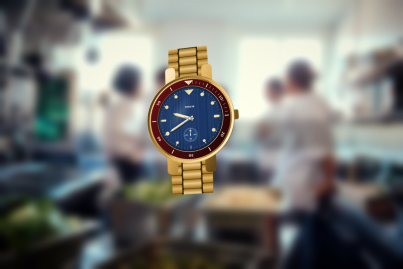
**9:40**
